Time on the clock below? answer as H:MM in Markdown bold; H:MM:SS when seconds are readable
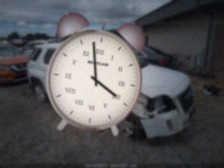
**3:58**
